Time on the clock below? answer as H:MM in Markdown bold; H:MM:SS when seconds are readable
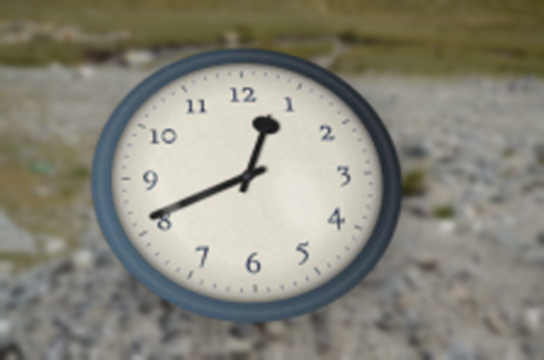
**12:41**
